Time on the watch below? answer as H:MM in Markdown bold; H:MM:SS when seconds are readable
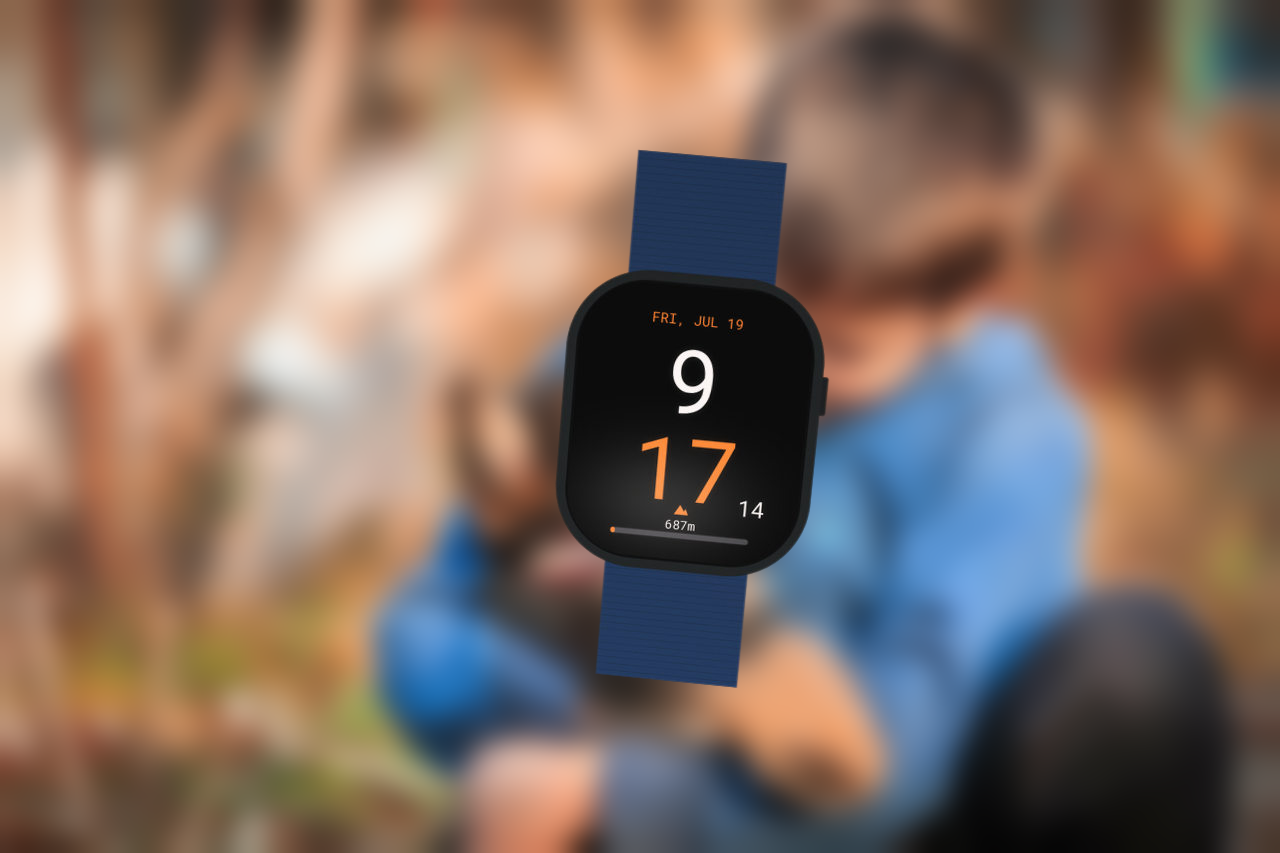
**9:17:14**
